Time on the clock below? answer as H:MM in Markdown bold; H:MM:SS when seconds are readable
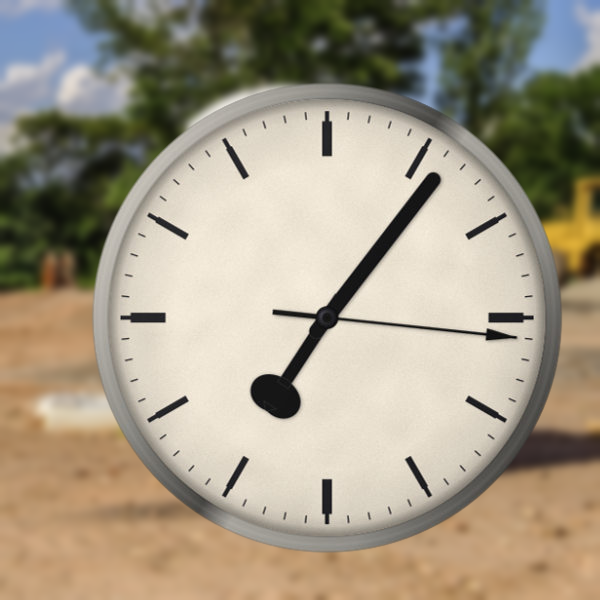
**7:06:16**
